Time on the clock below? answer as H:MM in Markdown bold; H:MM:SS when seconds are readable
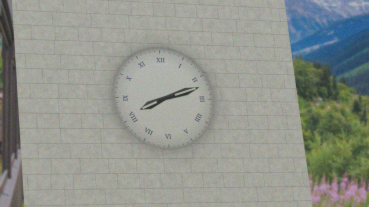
**8:12**
